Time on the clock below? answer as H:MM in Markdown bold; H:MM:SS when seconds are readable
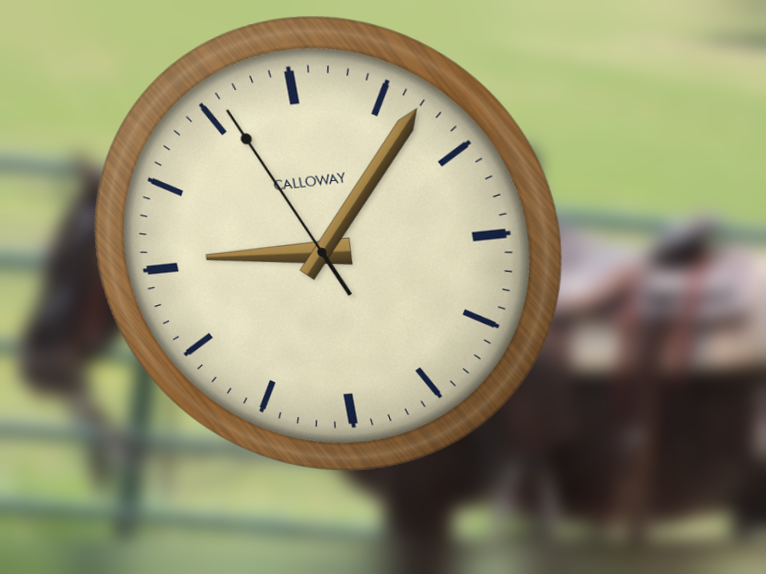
**9:06:56**
